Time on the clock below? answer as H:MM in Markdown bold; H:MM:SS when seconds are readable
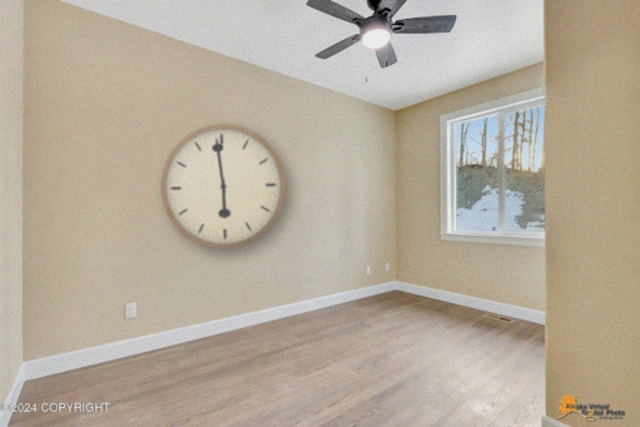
**5:59**
